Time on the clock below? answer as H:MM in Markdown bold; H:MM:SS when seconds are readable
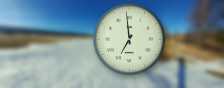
**6:59**
